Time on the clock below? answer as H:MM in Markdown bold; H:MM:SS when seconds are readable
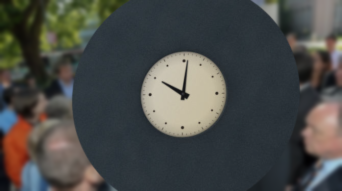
**10:01**
